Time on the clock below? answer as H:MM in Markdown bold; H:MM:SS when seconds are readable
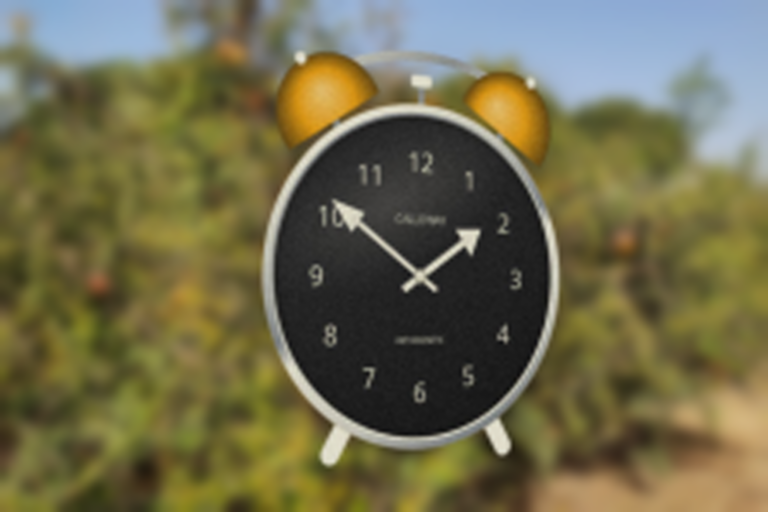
**1:51**
